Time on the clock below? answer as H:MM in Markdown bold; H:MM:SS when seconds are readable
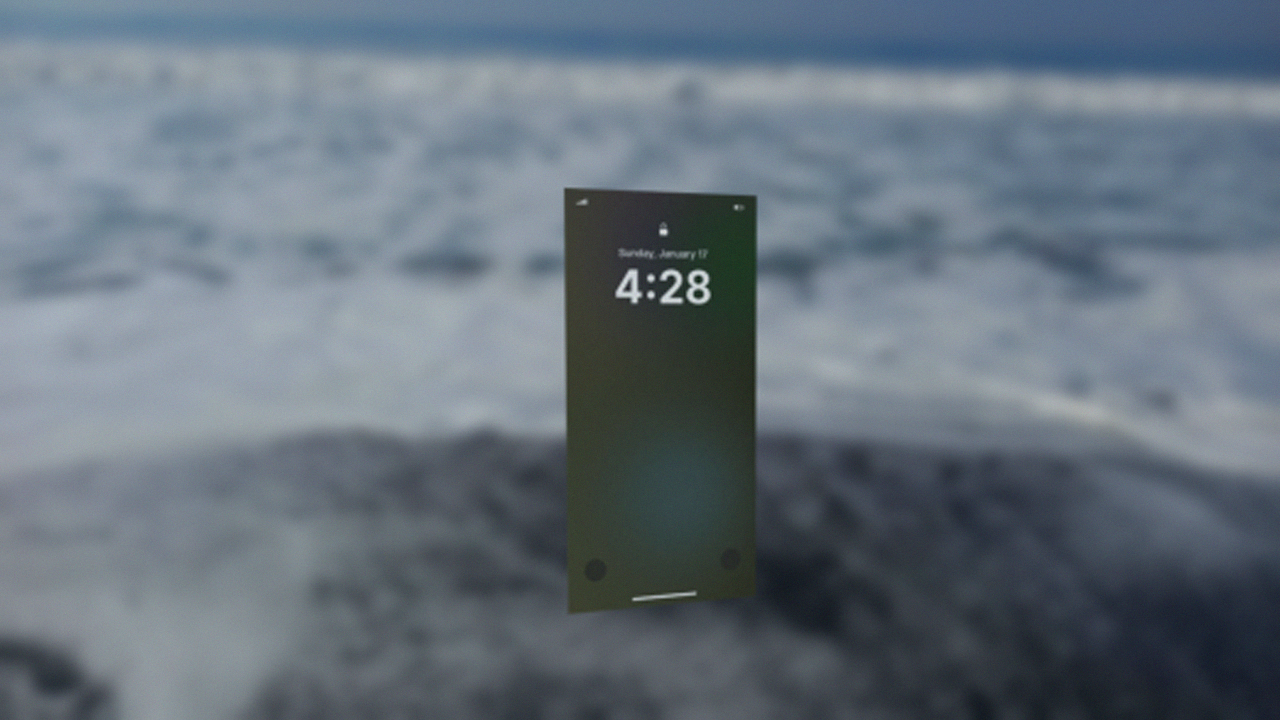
**4:28**
